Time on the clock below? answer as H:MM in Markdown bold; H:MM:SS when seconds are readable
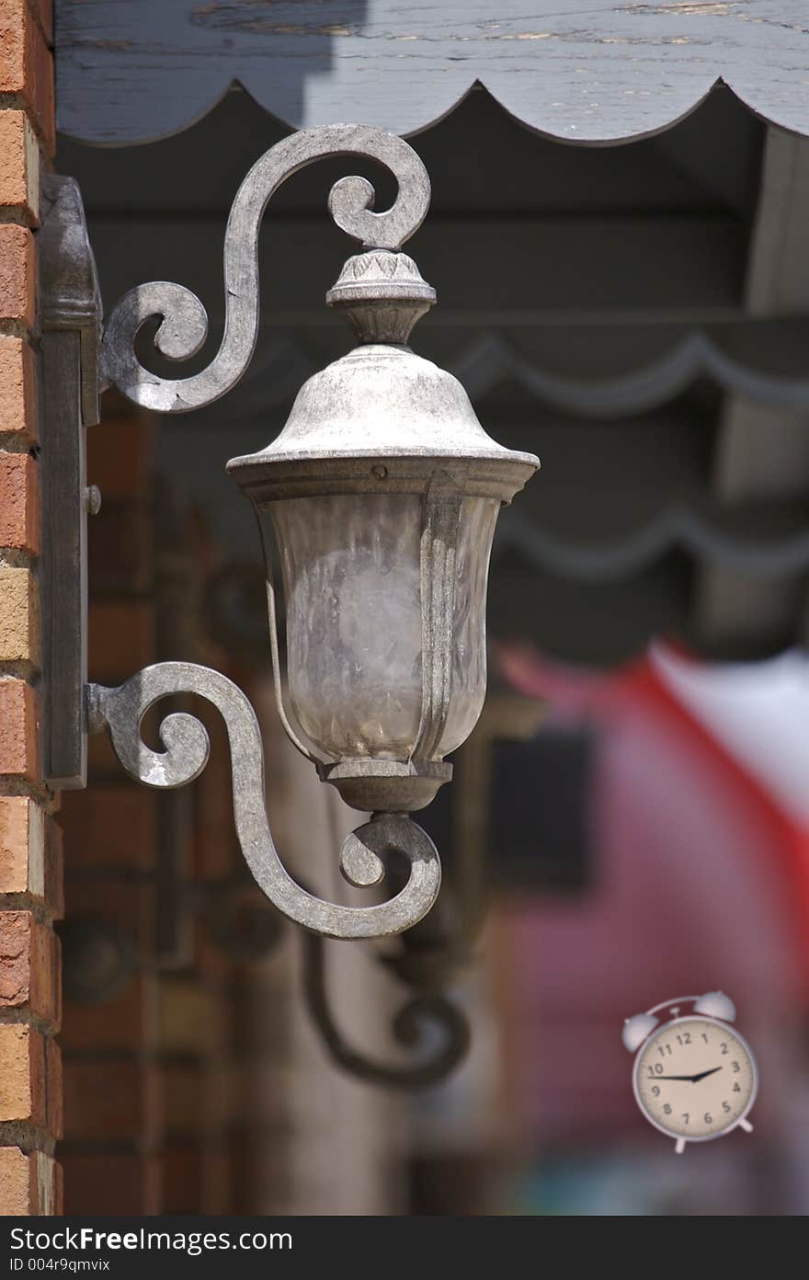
**2:48**
